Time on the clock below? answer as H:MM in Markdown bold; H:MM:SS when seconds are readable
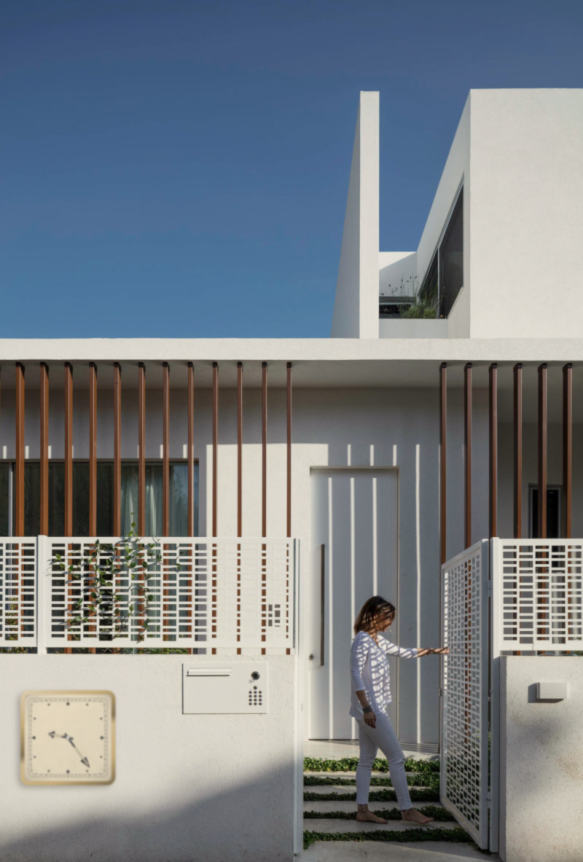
**9:24**
